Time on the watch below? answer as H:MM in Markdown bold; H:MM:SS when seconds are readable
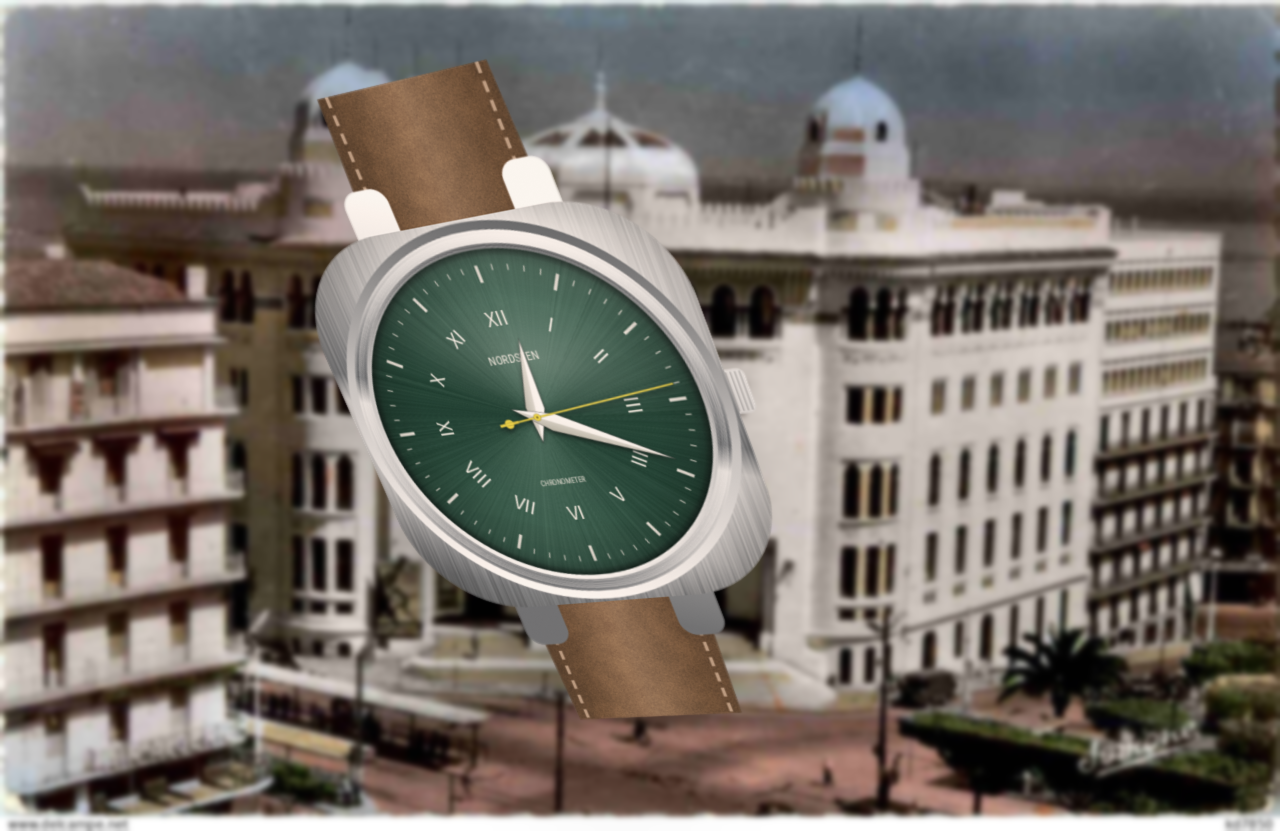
**12:19:14**
